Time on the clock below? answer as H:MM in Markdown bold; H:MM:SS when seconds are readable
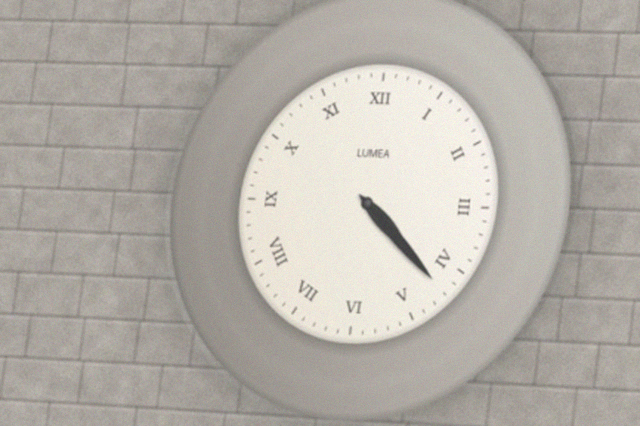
**4:22**
